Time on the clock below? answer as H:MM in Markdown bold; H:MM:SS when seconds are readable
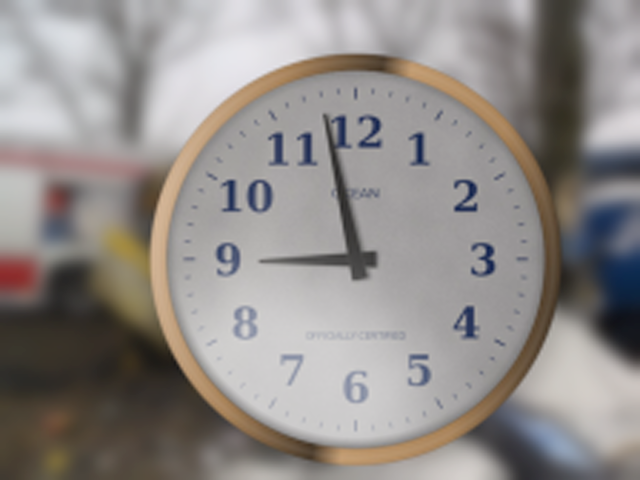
**8:58**
